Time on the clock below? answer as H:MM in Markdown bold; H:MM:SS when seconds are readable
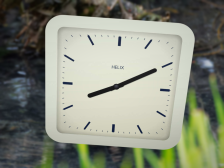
**8:10**
